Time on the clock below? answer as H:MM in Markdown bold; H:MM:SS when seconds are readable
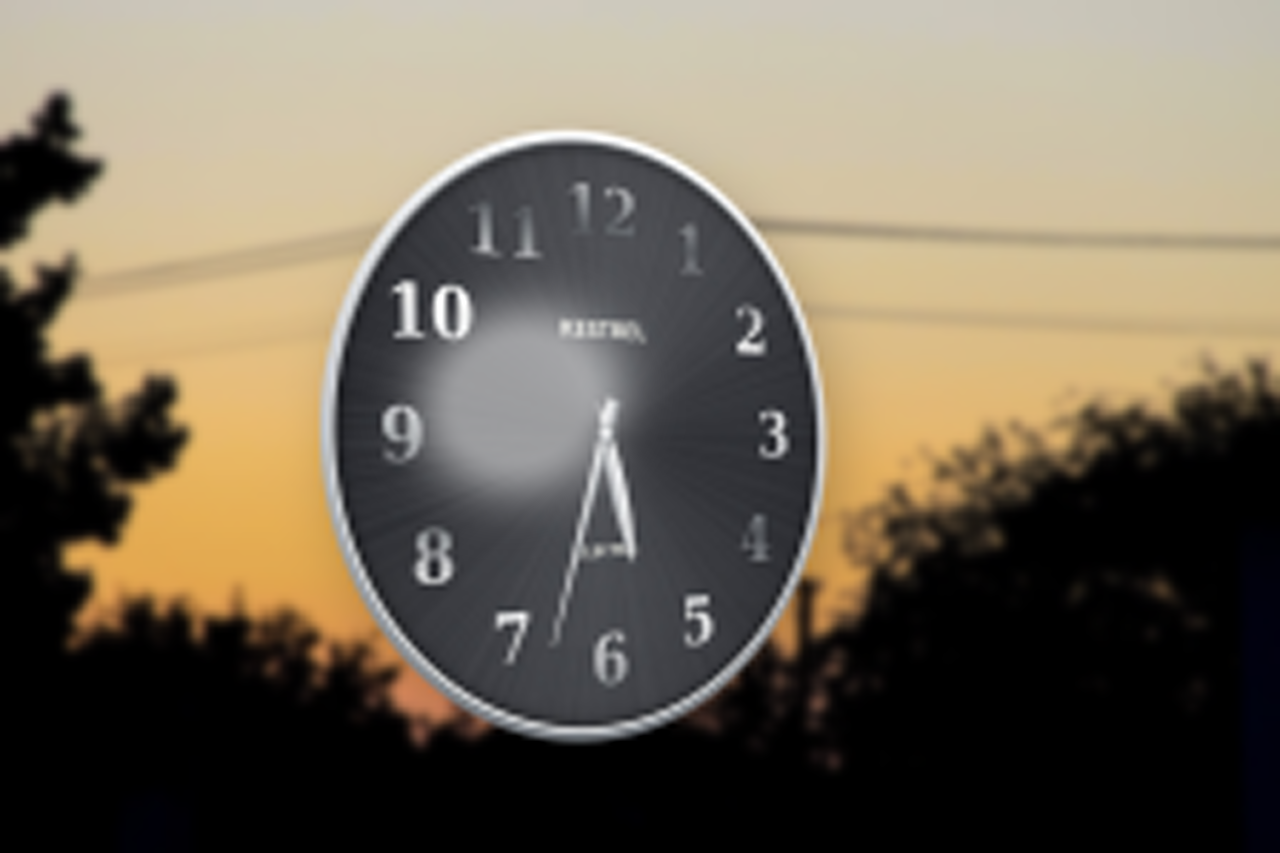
**5:33**
